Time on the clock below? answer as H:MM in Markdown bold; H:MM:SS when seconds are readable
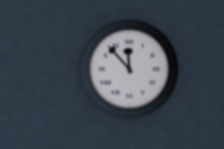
**11:53**
